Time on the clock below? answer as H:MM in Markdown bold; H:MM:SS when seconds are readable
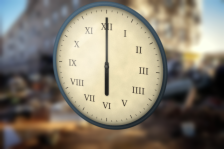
**6:00**
